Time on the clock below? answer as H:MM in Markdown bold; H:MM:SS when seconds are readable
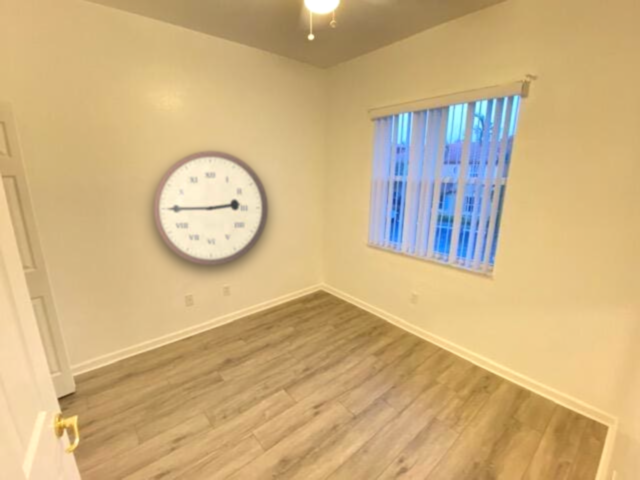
**2:45**
